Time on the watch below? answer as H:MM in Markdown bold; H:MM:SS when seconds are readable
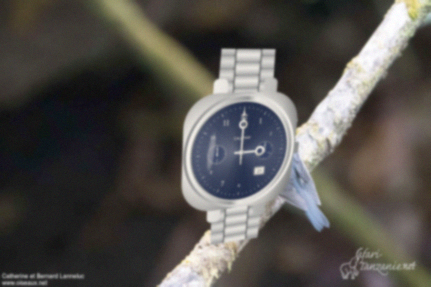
**3:00**
